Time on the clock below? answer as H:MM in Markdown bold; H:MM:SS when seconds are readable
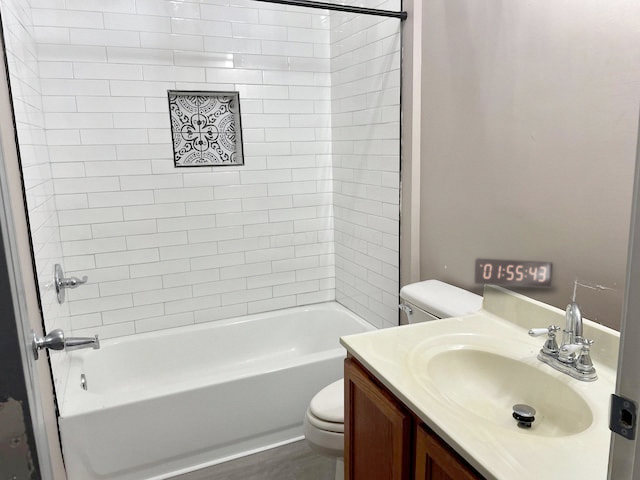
**1:55:43**
